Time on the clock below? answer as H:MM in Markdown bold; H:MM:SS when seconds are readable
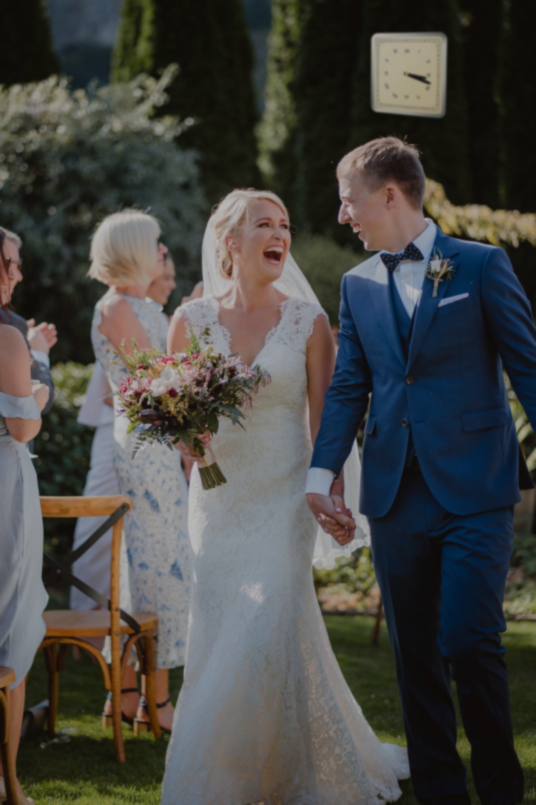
**3:18**
